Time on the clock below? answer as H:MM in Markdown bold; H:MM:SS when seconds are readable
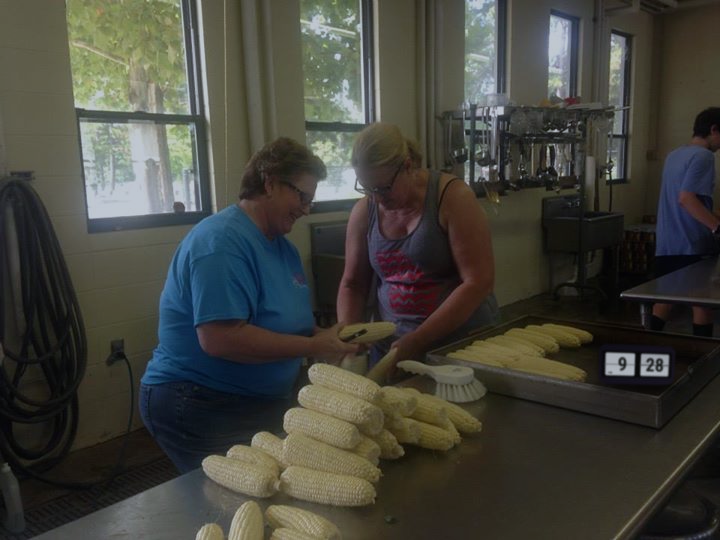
**9:28**
